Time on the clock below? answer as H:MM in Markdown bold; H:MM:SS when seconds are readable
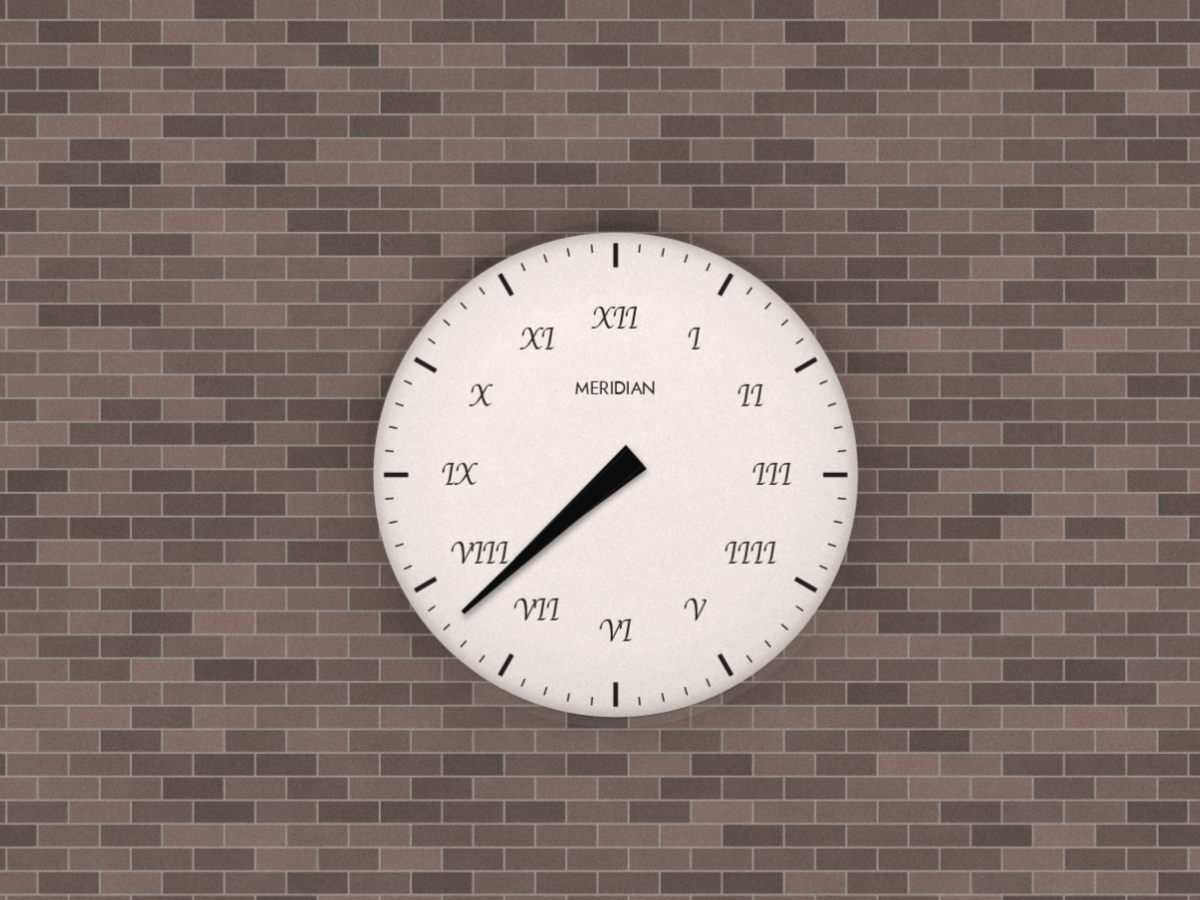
**7:38**
